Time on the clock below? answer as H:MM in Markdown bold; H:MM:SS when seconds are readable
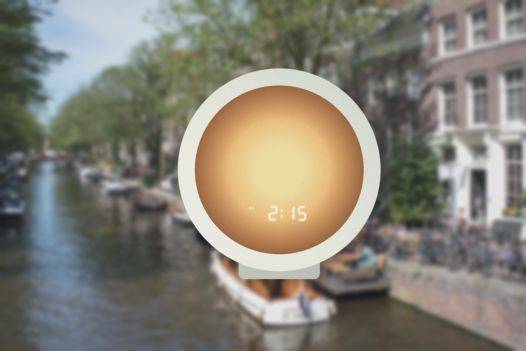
**2:15**
